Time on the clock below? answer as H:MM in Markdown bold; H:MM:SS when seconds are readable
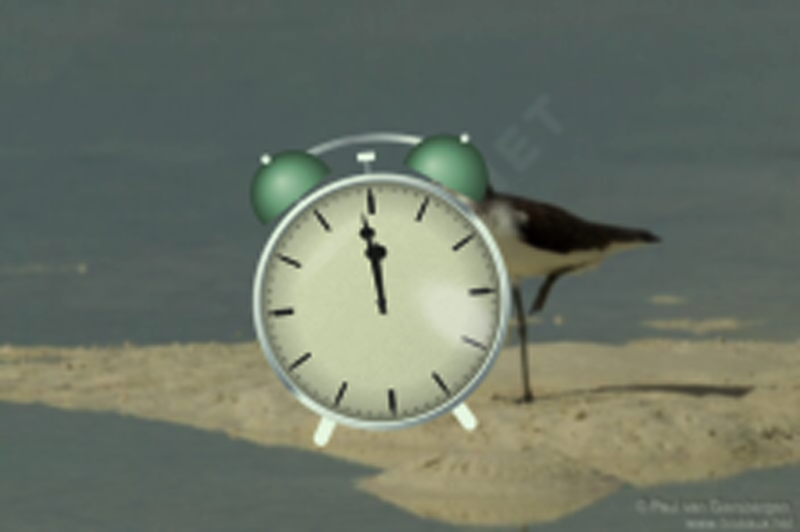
**11:59**
